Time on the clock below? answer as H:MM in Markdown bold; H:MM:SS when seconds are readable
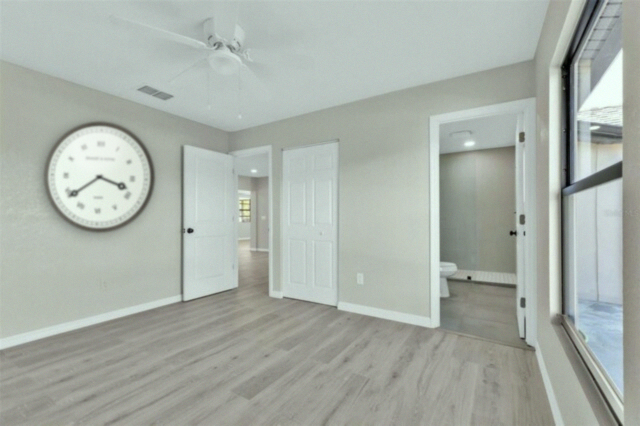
**3:39**
